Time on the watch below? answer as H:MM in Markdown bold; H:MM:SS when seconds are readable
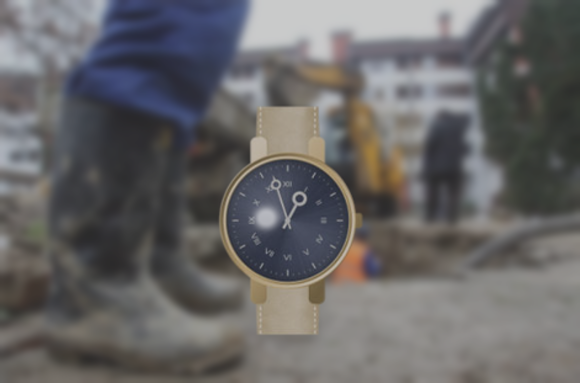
**12:57**
